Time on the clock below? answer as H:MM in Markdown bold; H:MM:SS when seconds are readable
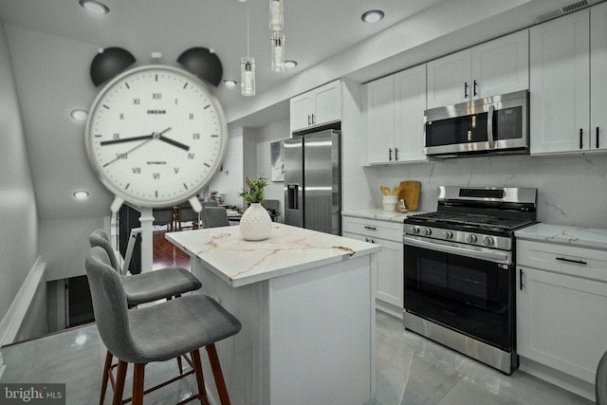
**3:43:40**
